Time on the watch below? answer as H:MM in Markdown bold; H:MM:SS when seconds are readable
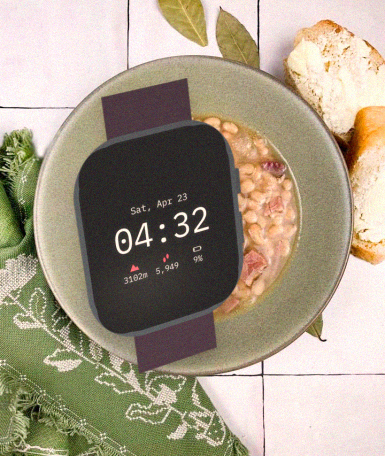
**4:32**
